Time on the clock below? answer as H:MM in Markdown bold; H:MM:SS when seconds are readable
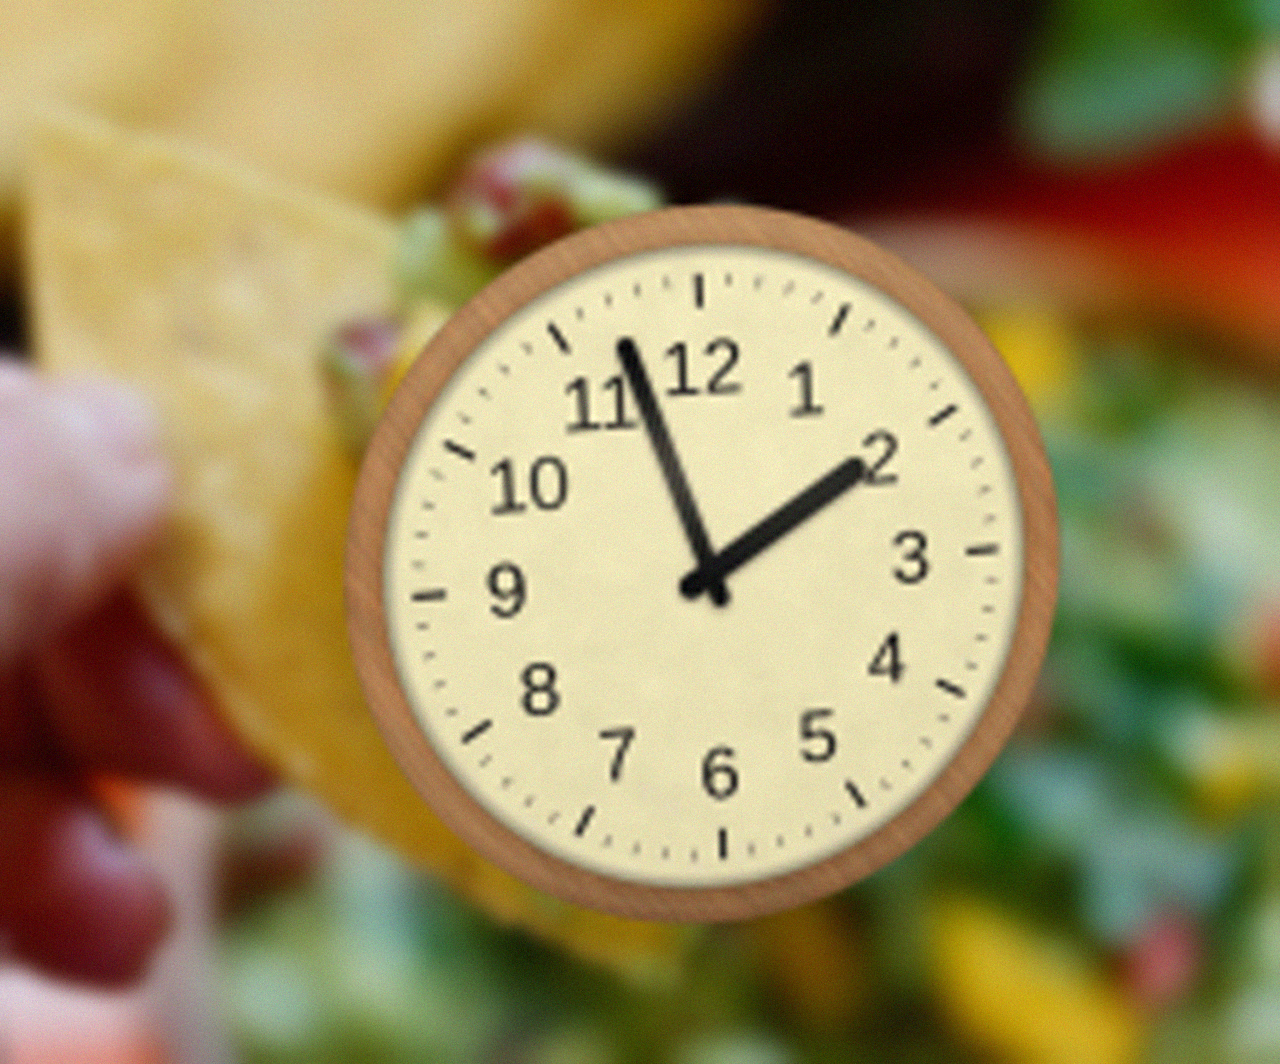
**1:57**
